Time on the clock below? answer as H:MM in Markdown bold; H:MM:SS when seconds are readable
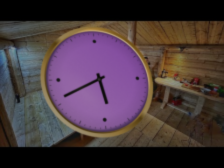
**5:41**
